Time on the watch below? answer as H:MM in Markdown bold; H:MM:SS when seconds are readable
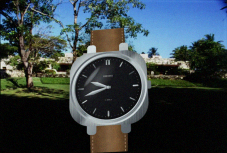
**9:42**
